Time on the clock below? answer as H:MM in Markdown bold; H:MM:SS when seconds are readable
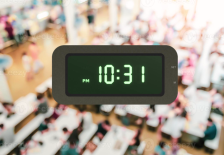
**10:31**
